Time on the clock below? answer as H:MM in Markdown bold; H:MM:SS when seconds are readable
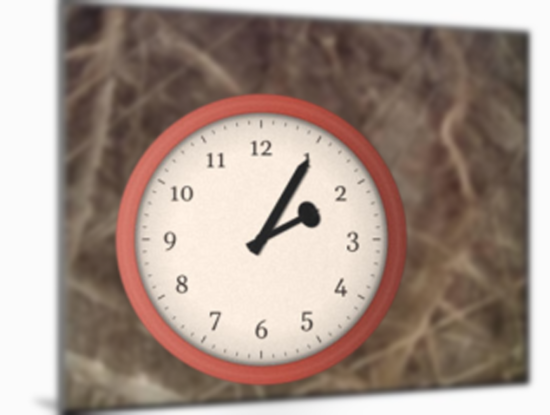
**2:05**
